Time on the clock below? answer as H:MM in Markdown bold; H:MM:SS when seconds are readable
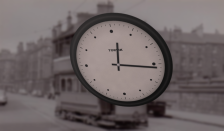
**12:16**
